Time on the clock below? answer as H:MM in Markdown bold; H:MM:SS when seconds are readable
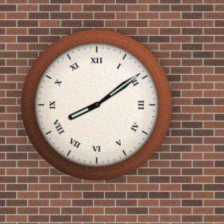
**8:09**
